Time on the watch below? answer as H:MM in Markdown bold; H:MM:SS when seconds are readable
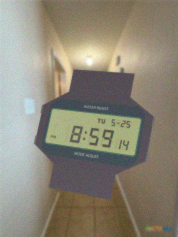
**8:59**
